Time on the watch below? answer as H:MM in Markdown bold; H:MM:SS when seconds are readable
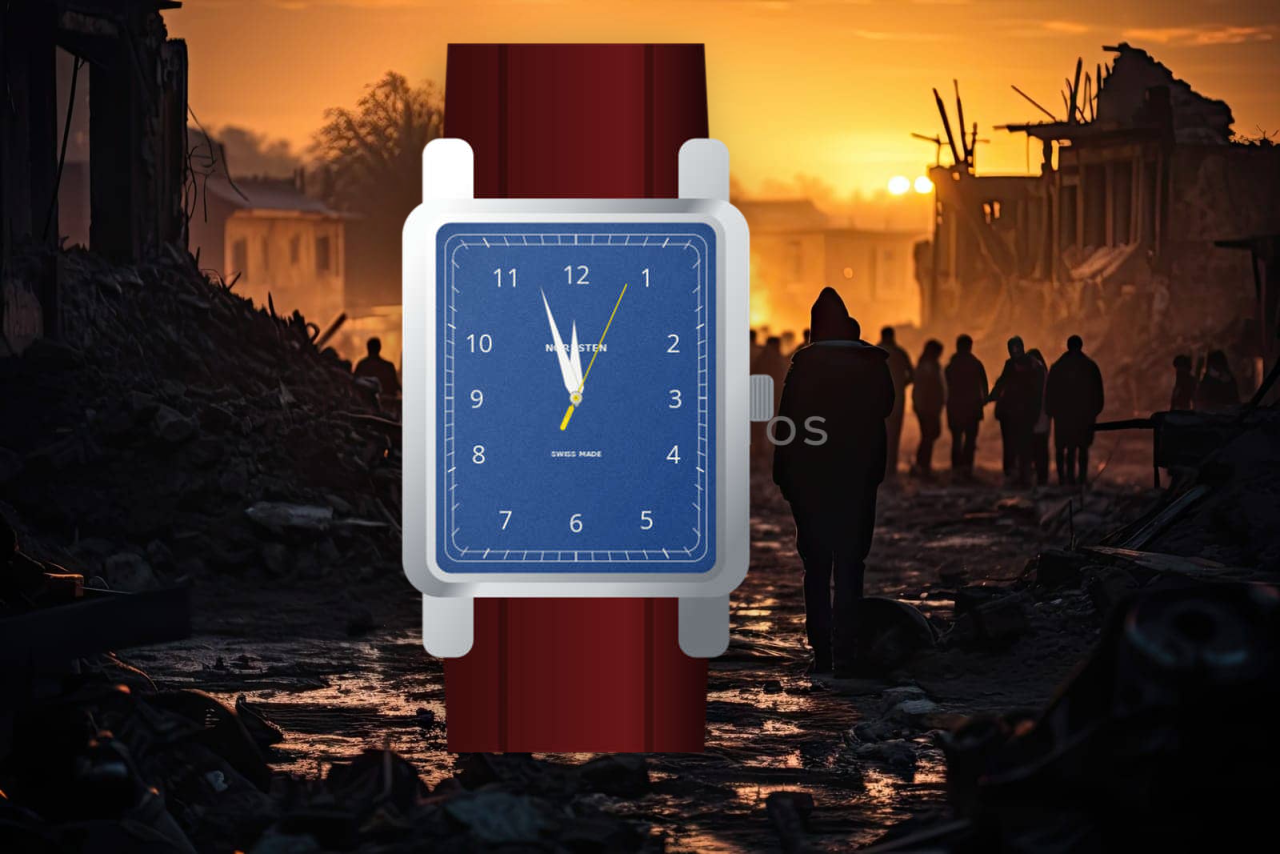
**11:57:04**
